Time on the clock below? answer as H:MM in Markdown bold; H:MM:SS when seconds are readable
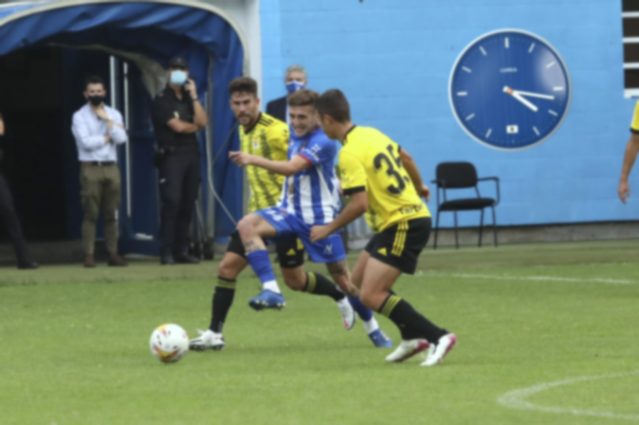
**4:17**
